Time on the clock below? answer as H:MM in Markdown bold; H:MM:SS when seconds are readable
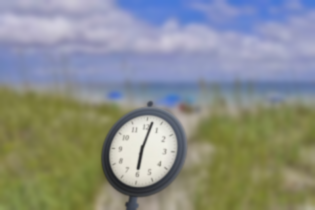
**6:02**
